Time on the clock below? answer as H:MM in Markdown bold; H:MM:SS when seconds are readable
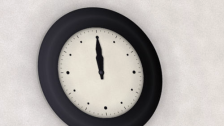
**12:00**
